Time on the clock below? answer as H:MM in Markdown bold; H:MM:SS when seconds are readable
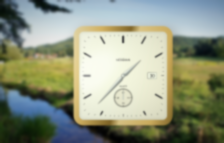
**1:37**
